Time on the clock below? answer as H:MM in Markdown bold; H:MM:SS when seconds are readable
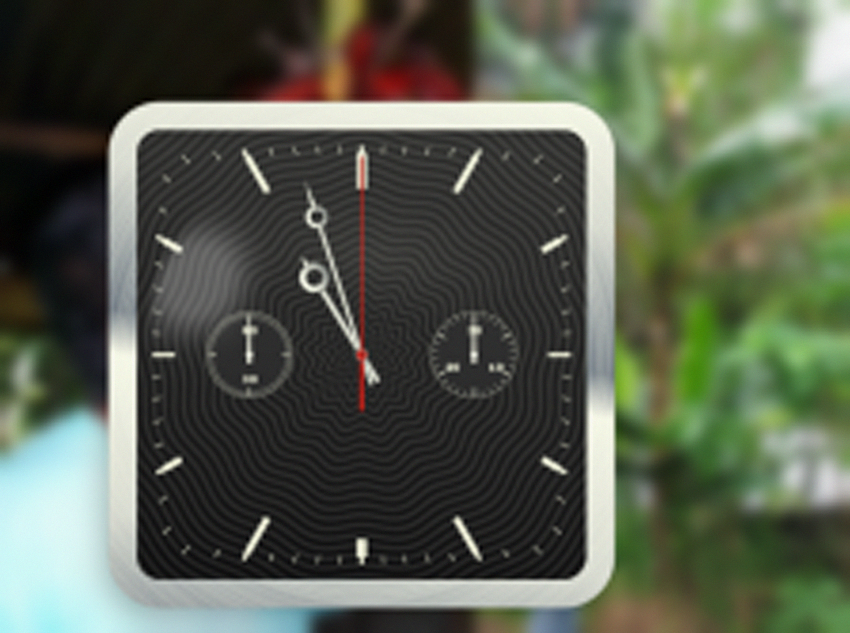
**10:57**
